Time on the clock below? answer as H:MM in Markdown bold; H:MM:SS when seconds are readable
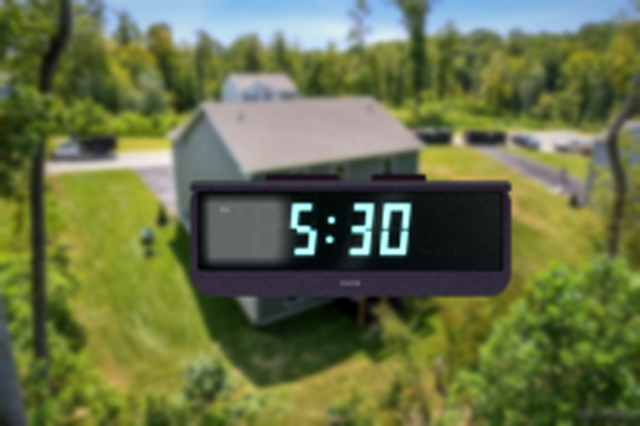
**5:30**
